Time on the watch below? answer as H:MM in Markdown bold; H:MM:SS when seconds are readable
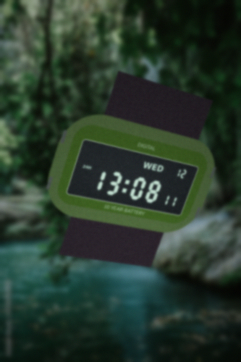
**13:08:11**
